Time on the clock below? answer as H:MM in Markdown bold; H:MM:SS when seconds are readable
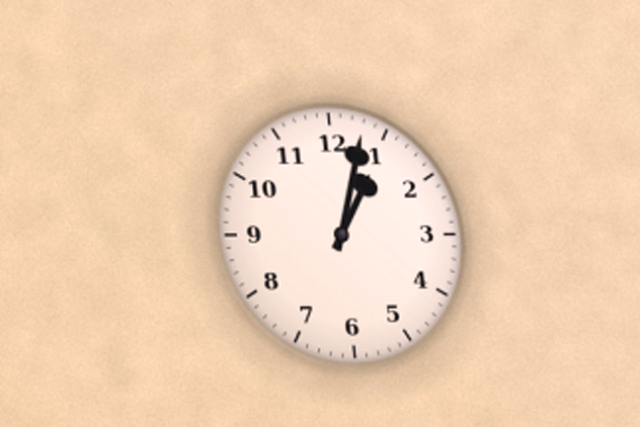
**1:03**
